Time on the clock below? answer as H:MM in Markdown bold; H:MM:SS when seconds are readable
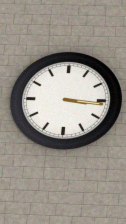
**3:16**
